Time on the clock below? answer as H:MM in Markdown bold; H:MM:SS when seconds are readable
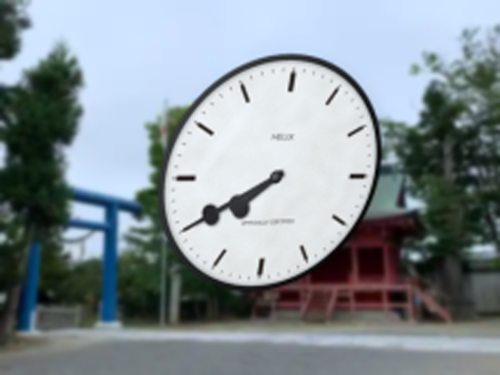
**7:40**
